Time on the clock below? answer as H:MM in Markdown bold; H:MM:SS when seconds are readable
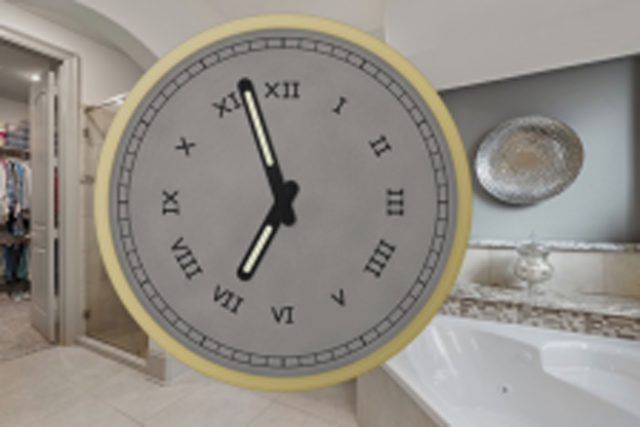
**6:57**
